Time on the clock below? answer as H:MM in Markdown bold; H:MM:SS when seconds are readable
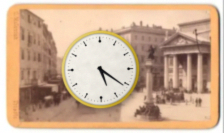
**5:21**
